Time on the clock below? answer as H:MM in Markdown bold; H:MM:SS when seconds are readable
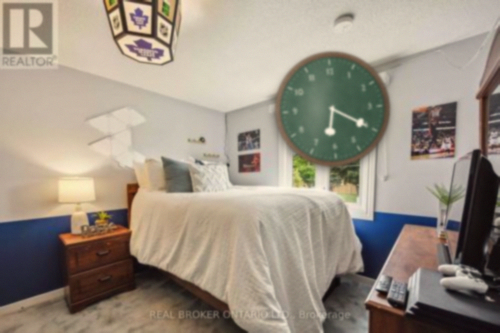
**6:20**
